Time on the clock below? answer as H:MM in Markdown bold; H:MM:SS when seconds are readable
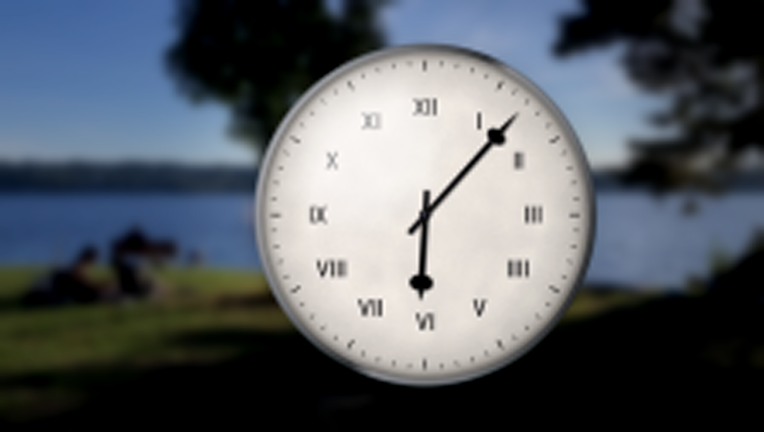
**6:07**
